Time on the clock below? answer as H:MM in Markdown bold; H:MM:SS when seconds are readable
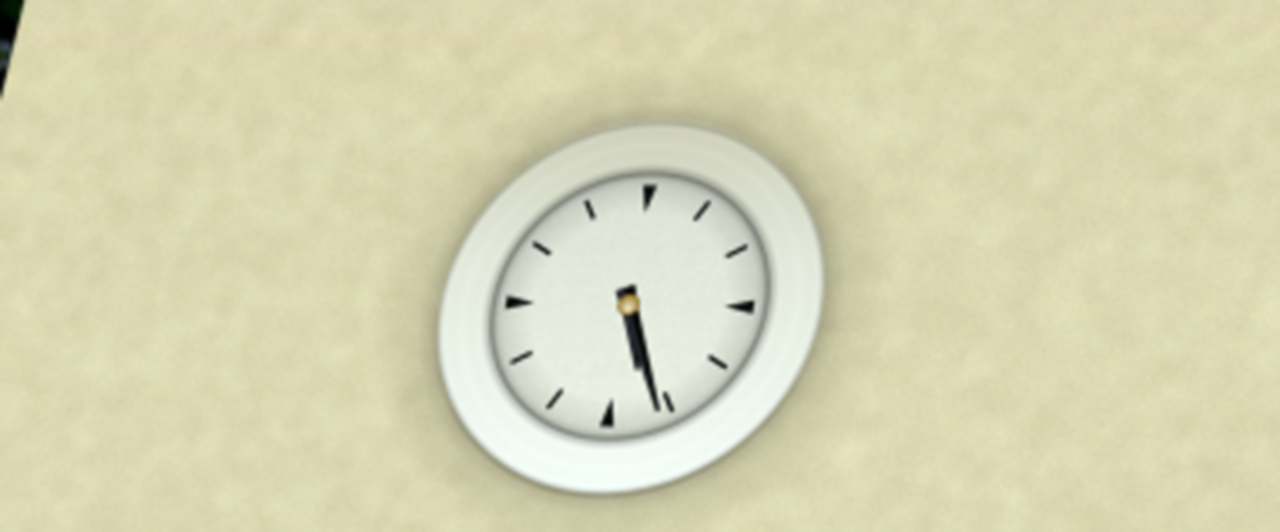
**5:26**
